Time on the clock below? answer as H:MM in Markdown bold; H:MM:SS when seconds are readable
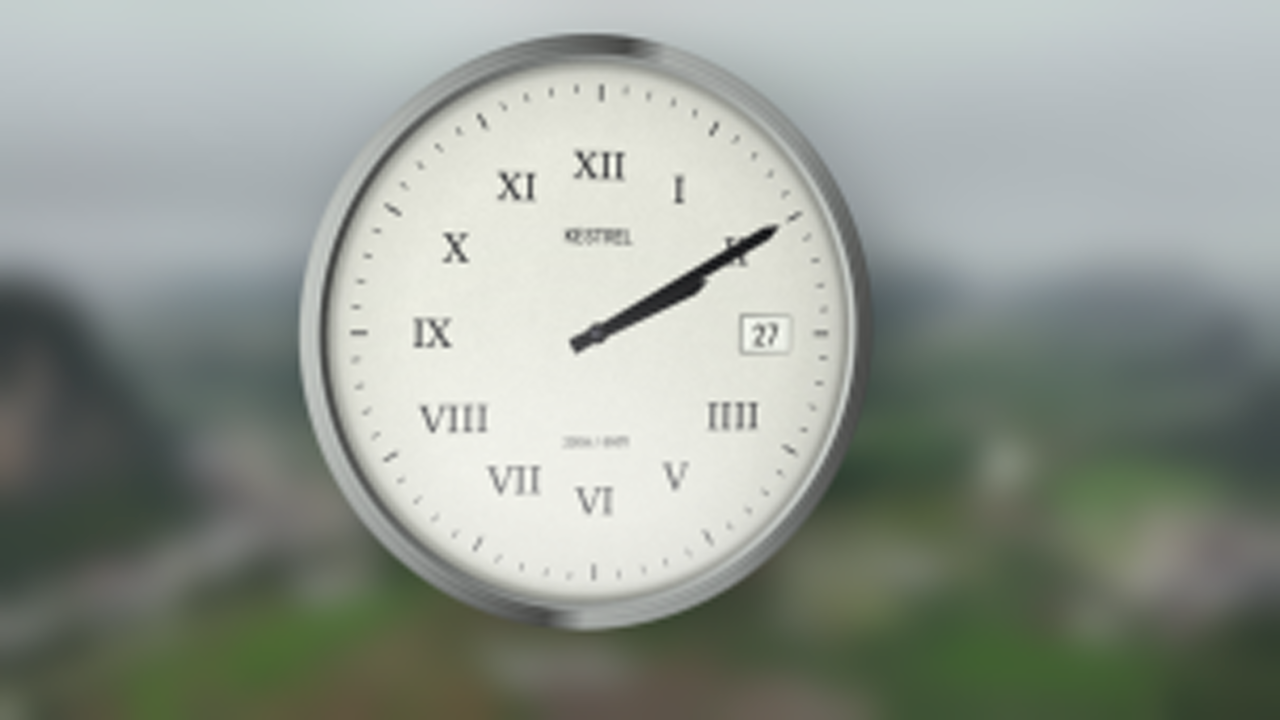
**2:10**
